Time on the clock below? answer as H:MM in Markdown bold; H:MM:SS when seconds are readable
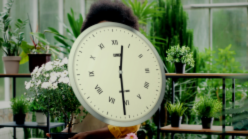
**12:31**
